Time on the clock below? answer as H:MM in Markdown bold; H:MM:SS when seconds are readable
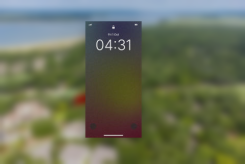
**4:31**
